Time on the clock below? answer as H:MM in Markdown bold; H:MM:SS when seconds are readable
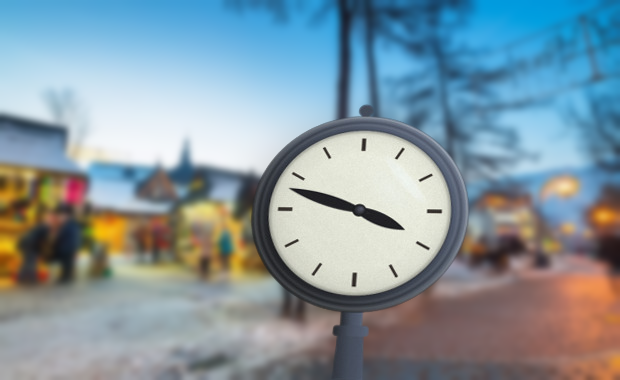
**3:48**
